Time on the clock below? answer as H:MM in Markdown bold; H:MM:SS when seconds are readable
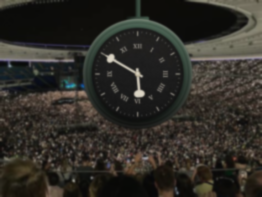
**5:50**
